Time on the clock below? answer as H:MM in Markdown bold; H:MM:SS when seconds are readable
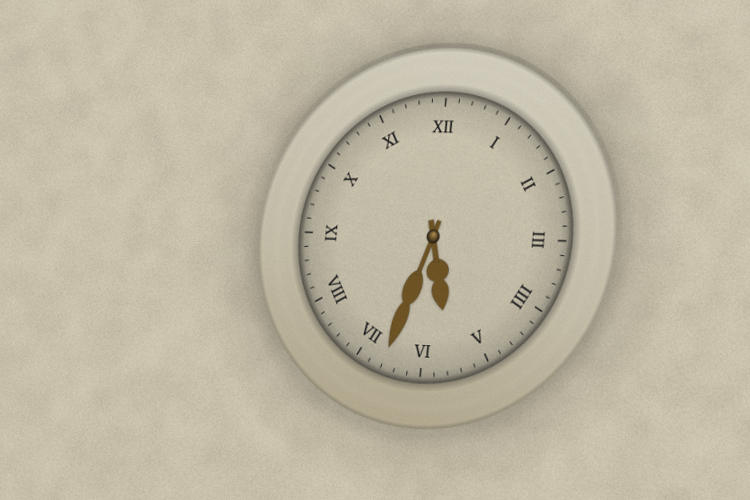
**5:33**
